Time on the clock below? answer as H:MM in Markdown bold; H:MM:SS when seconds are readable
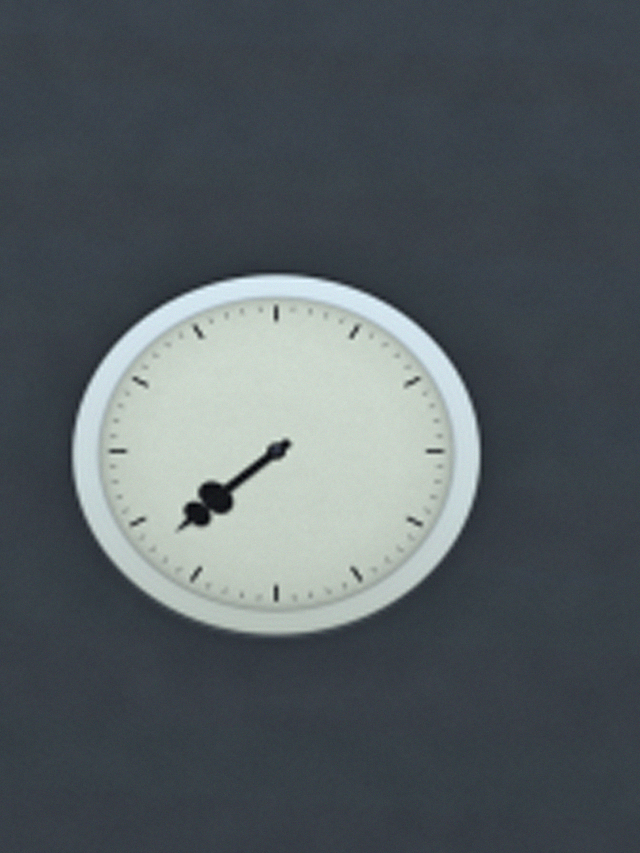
**7:38**
